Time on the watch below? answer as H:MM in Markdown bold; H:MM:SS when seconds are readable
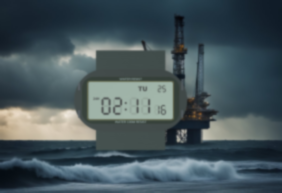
**2:11**
